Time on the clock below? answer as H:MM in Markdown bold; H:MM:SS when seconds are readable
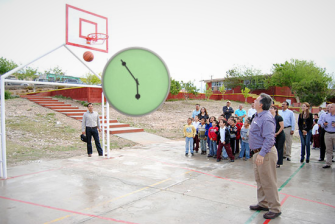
**5:54**
